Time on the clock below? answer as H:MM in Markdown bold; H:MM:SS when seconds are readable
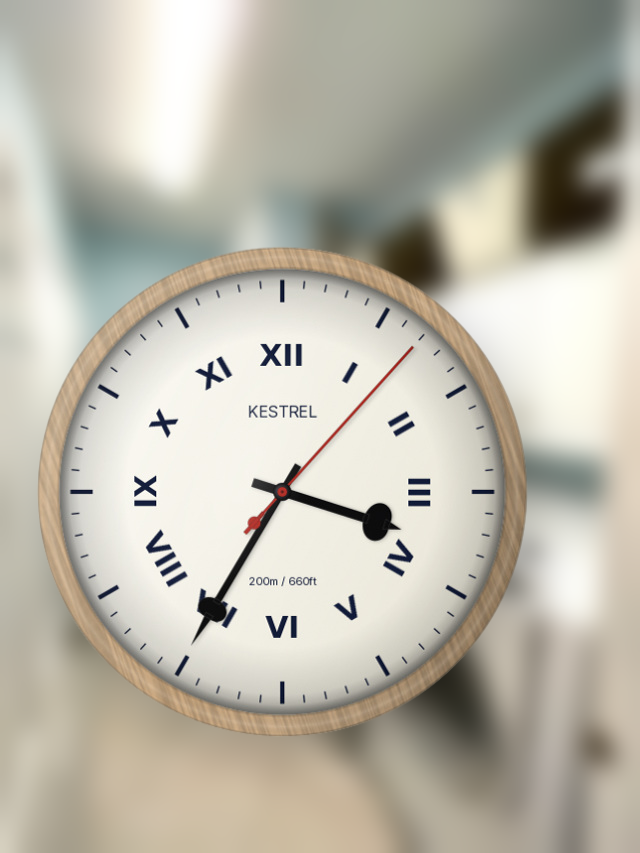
**3:35:07**
